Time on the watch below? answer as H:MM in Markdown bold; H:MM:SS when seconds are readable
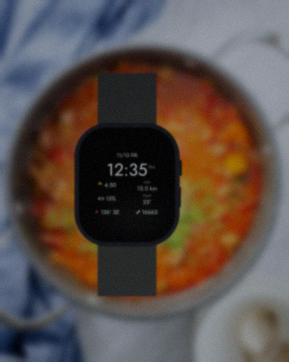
**12:35**
